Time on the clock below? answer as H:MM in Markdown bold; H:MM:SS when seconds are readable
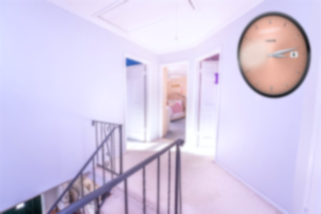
**3:13**
